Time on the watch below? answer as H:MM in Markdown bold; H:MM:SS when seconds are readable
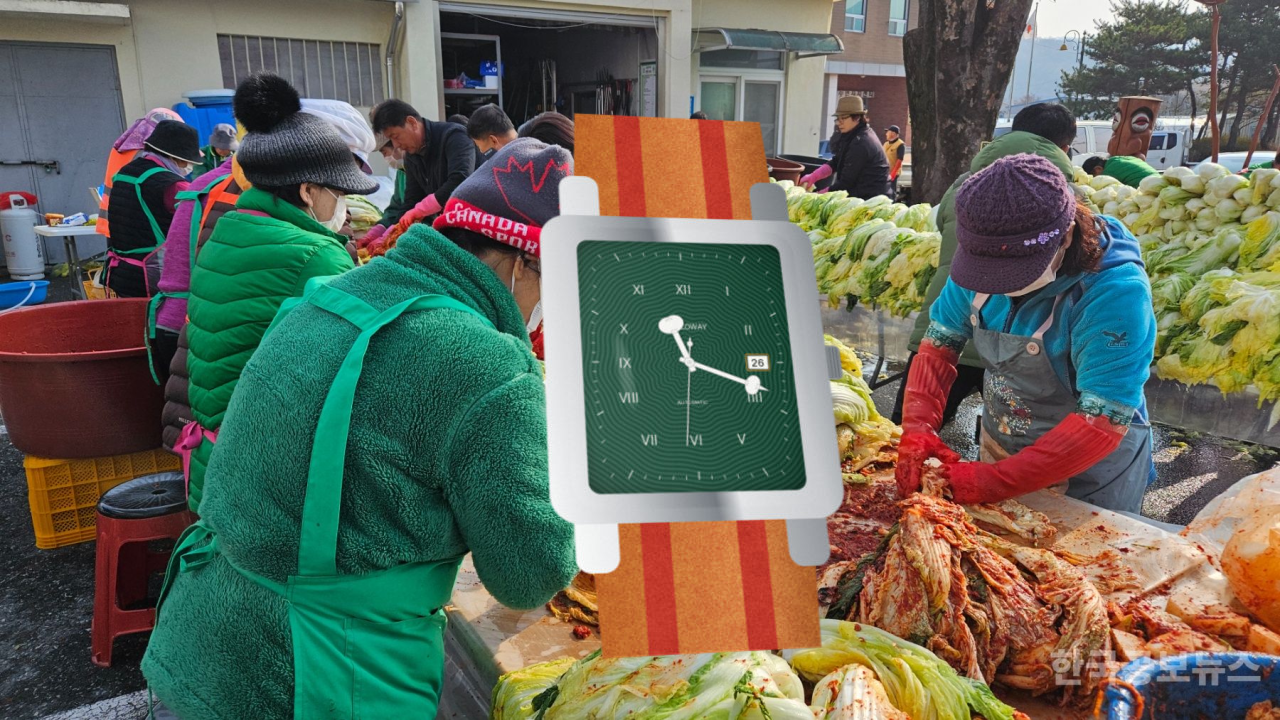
**11:18:31**
